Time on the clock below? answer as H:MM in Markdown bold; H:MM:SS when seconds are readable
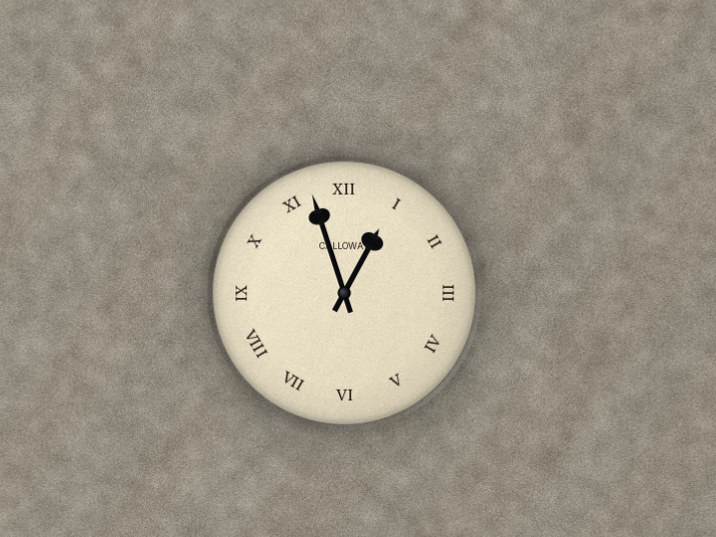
**12:57**
